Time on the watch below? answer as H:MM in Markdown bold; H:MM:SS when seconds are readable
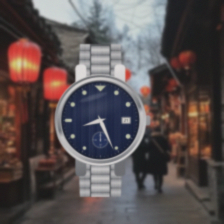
**8:26**
